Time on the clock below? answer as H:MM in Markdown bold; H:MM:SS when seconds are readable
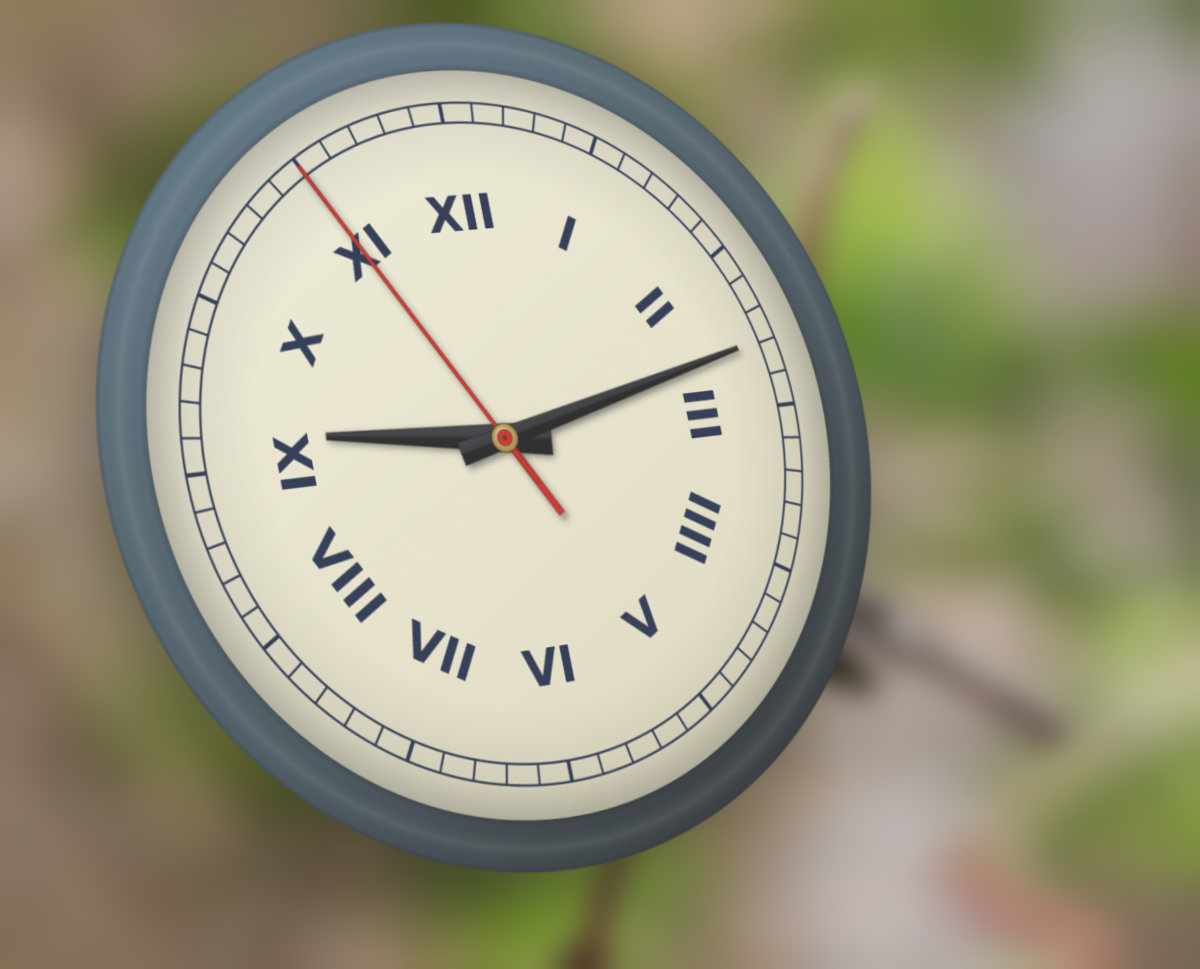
**9:12:55**
